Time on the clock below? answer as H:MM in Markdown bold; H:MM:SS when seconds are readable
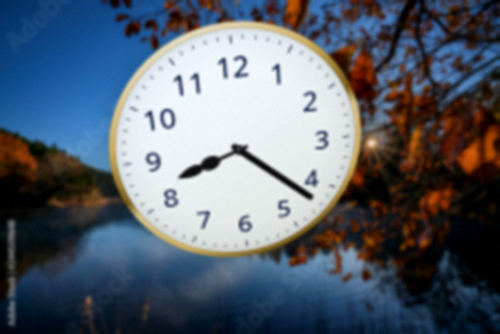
**8:22**
